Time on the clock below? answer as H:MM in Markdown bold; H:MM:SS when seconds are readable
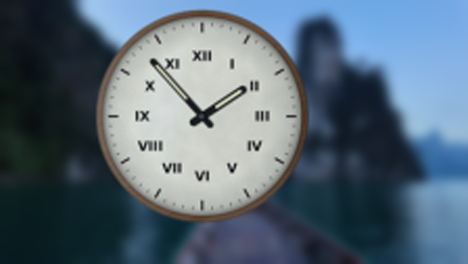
**1:53**
